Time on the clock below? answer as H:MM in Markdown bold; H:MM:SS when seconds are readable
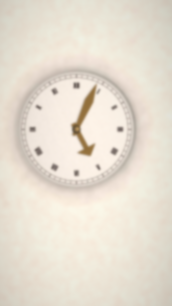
**5:04**
